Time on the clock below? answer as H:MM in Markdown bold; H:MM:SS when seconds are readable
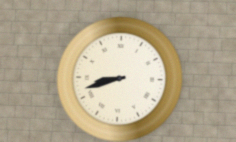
**8:42**
